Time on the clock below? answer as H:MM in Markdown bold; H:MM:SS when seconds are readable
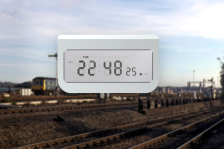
**22:48:25**
